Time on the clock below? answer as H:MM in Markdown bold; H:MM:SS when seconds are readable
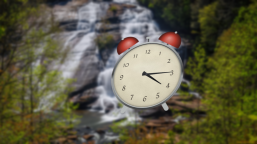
**4:15**
